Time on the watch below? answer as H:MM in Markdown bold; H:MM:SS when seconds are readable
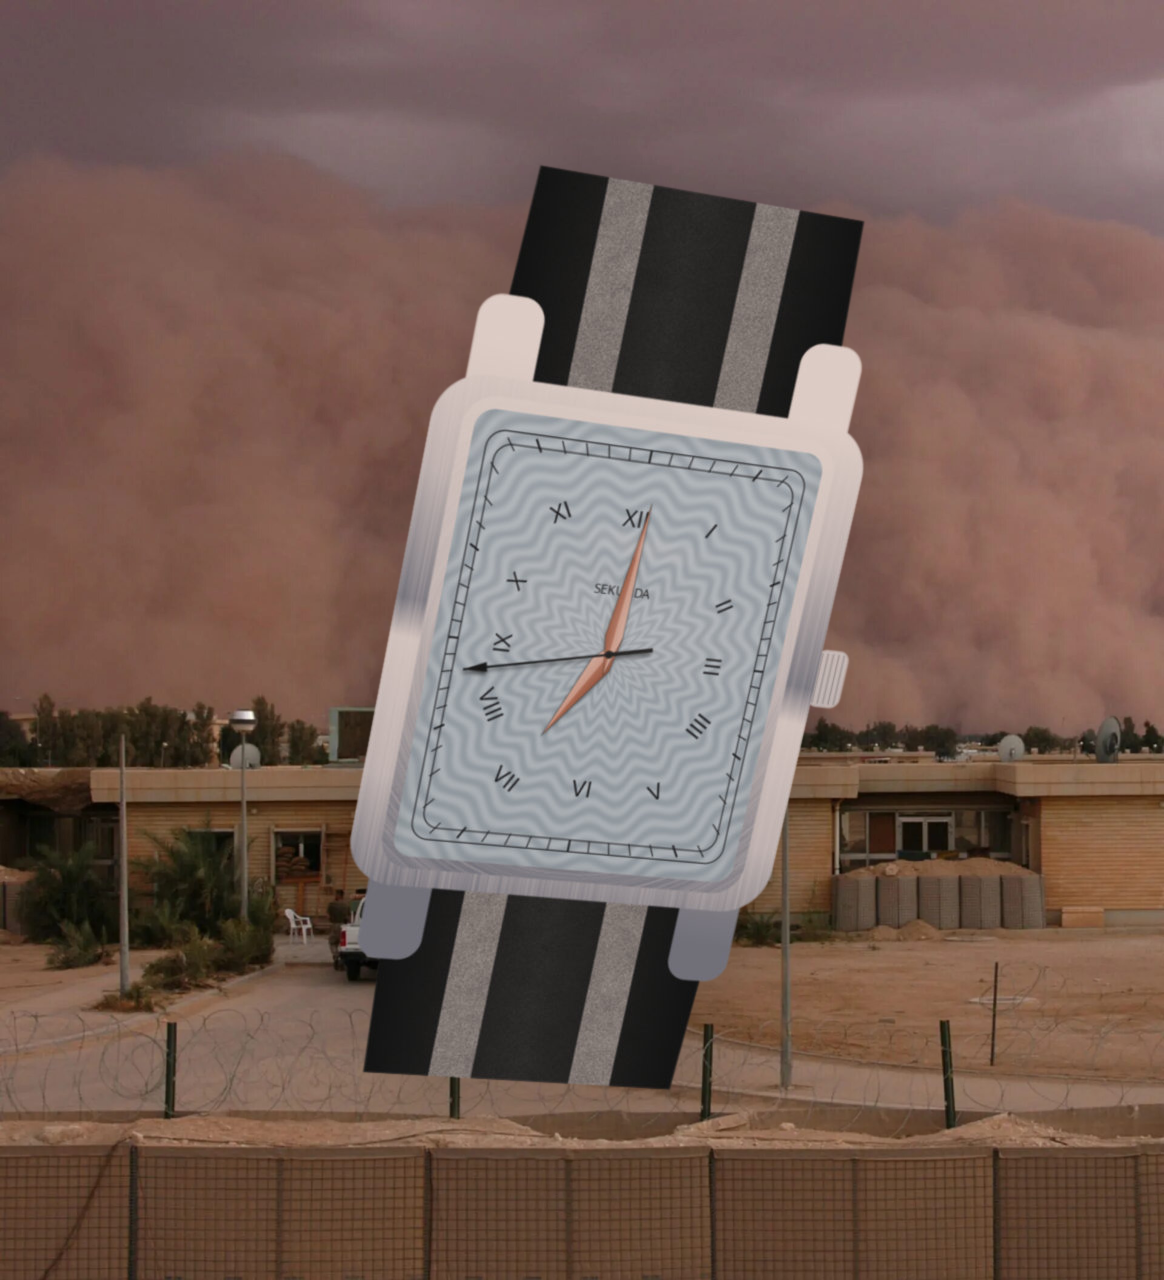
**7:00:43**
